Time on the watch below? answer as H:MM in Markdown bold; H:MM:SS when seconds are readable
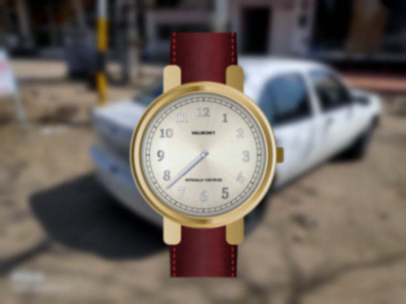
**7:38**
